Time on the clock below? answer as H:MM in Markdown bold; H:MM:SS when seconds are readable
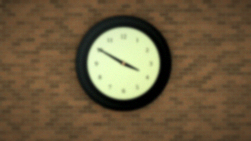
**3:50**
